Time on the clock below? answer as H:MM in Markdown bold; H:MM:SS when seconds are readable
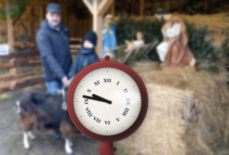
**9:47**
